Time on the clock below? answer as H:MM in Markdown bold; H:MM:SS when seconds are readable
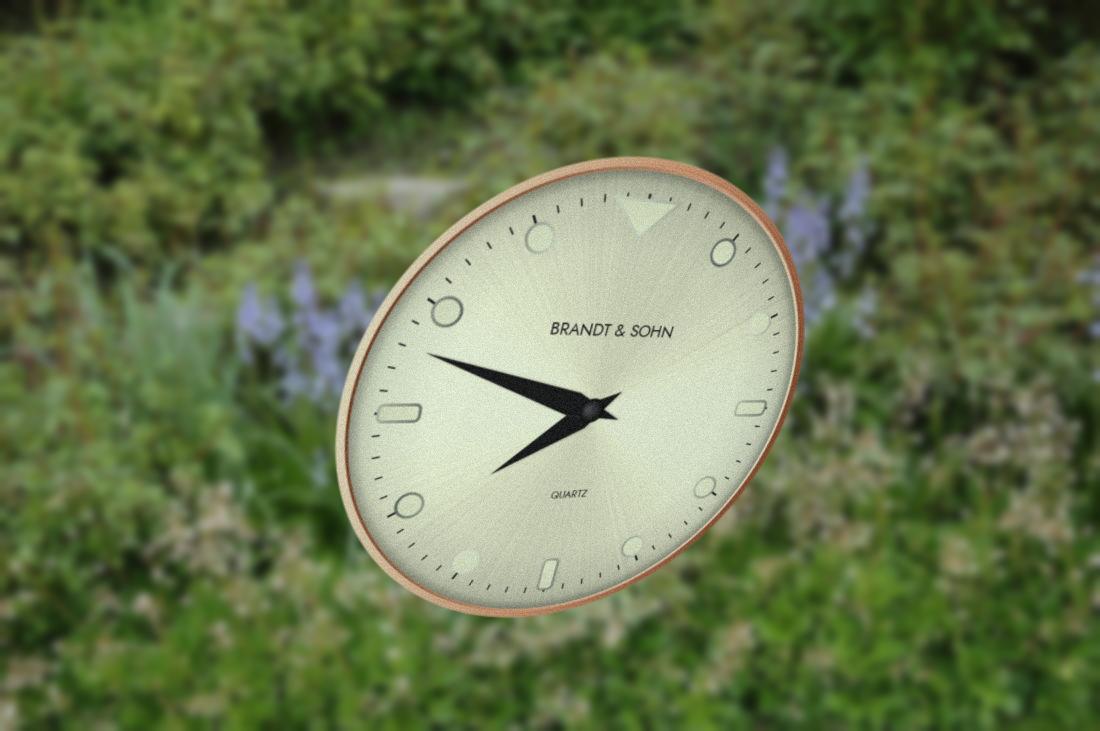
**7:48**
